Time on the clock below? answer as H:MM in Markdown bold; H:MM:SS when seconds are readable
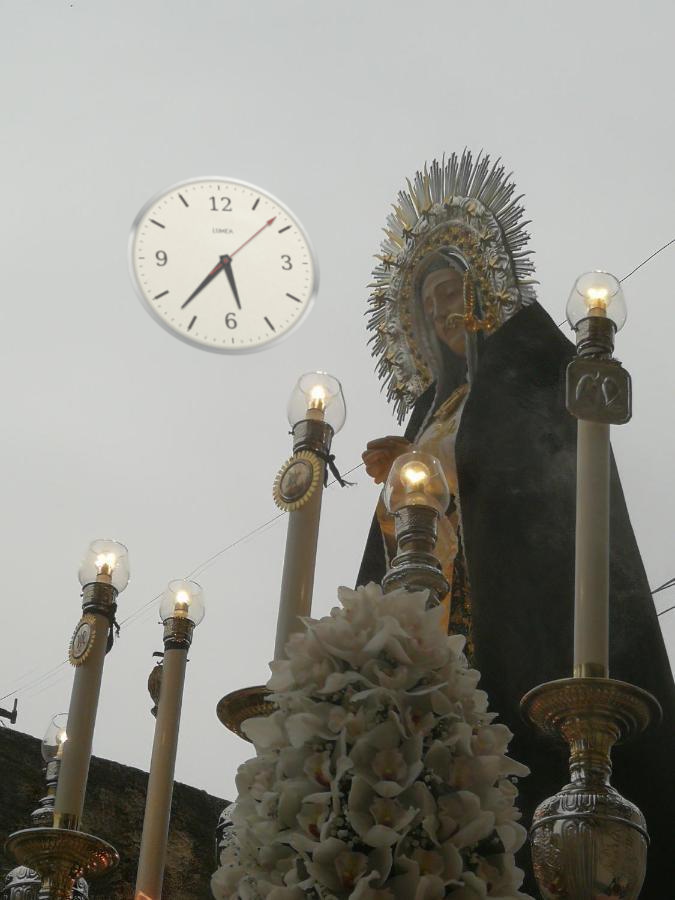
**5:37:08**
